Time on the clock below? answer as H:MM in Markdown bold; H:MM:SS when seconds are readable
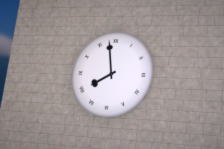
**7:58**
